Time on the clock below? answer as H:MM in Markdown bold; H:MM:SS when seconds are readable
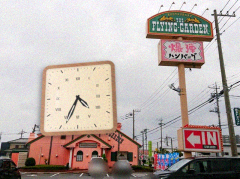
**4:34**
